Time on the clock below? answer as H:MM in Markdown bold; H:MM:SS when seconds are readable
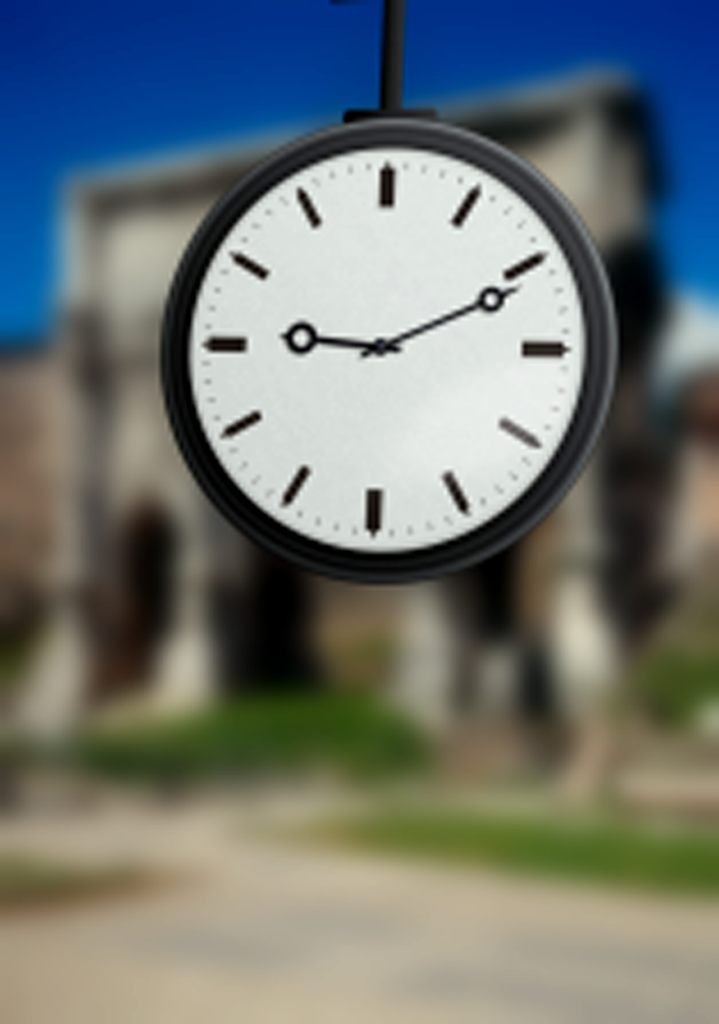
**9:11**
